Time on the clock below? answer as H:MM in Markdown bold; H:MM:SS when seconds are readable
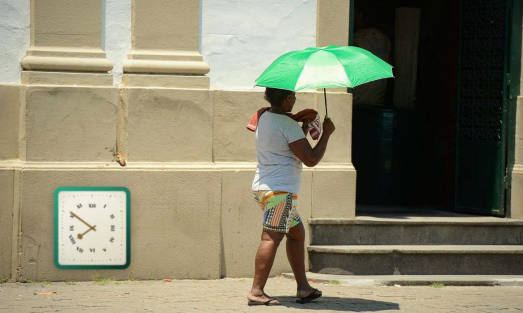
**7:51**
